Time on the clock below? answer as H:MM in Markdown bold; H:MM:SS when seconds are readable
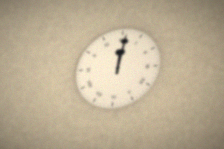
**12:01**
